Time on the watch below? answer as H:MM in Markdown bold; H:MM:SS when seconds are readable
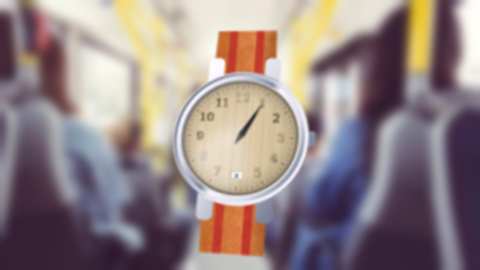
**1:05**
